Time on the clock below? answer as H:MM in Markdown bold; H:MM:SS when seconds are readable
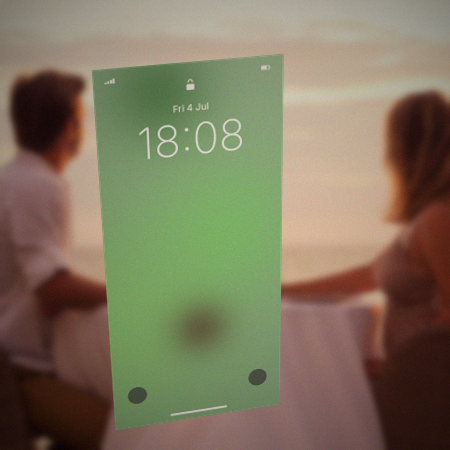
**18:08**
